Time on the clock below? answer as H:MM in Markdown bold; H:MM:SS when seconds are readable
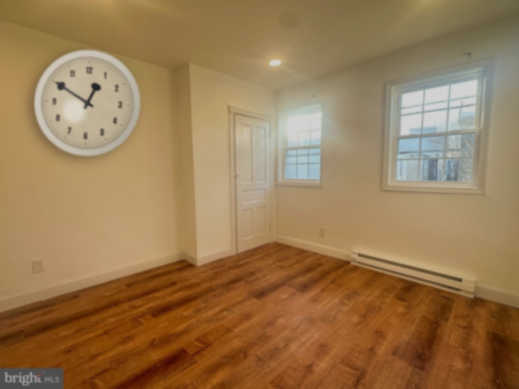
**12:50**
